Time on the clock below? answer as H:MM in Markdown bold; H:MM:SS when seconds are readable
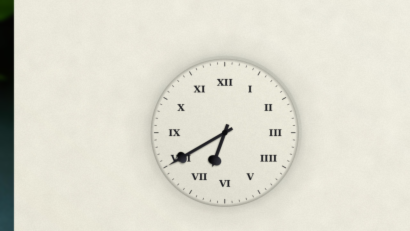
**6:40**
